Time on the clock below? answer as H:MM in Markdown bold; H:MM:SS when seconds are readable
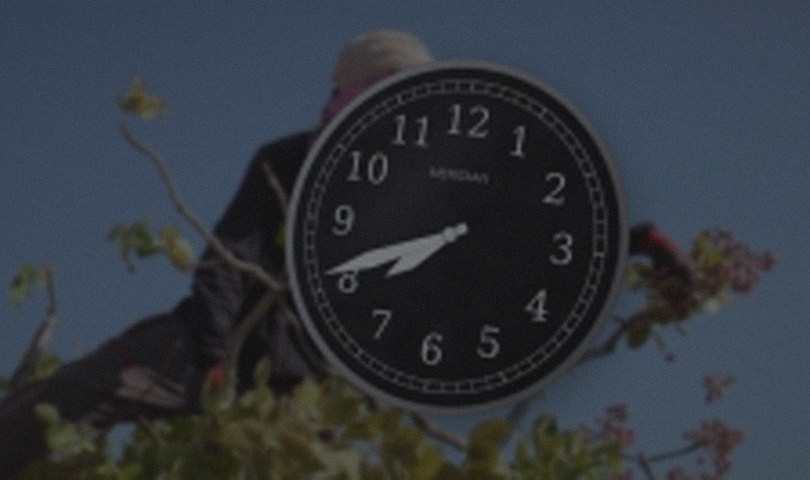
**7:41**
